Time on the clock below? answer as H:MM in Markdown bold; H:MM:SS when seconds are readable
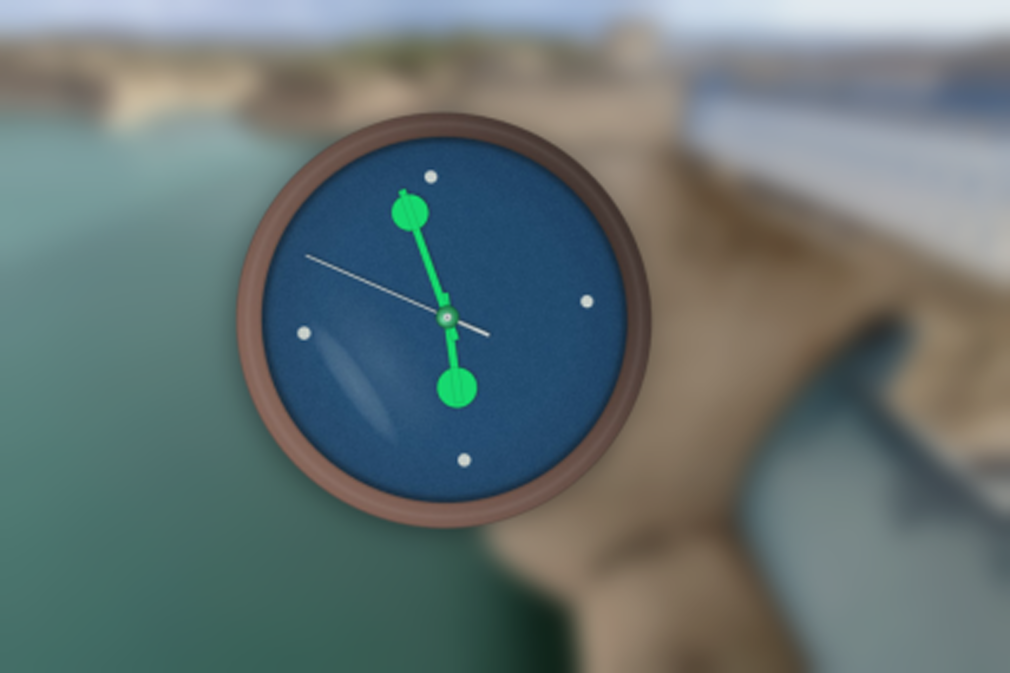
**5:57:50**
